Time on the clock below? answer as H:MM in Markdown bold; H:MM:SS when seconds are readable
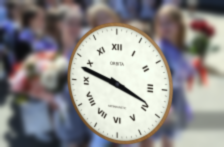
**3:48**
